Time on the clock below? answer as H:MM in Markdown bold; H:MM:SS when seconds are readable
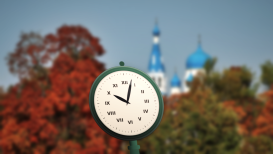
**10:03**
